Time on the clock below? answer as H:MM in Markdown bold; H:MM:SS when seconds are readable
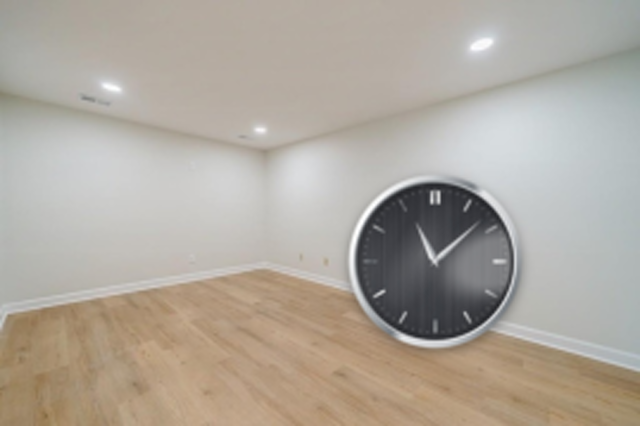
**11:08**
